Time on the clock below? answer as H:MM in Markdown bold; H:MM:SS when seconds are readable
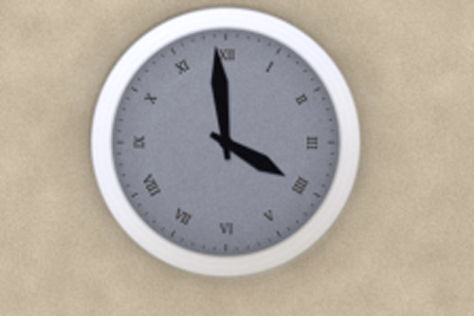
**3:59**
